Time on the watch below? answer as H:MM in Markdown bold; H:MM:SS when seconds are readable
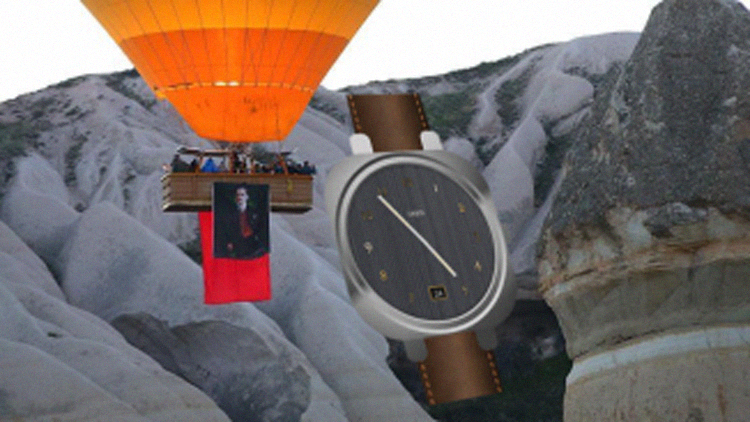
**4:54**
